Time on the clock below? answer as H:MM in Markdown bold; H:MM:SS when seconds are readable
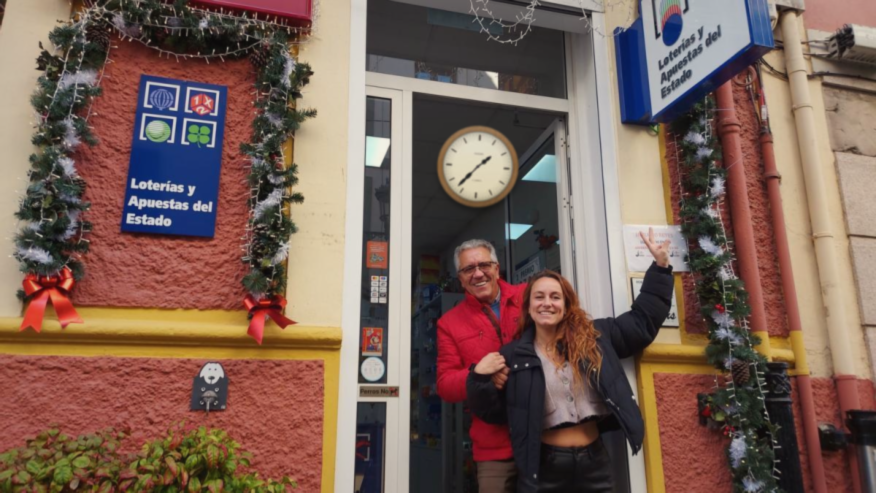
**1:37**
